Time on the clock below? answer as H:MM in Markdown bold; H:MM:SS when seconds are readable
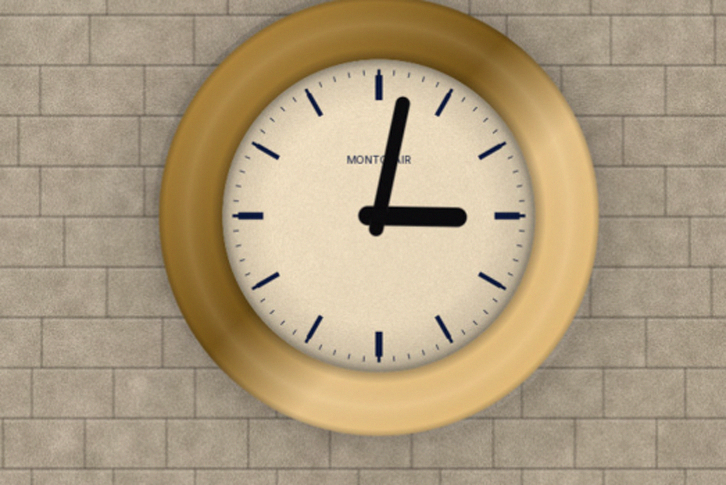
**3:02**
